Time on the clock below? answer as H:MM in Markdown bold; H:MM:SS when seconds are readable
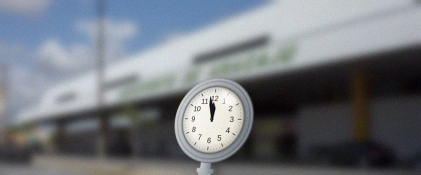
**11:58**
